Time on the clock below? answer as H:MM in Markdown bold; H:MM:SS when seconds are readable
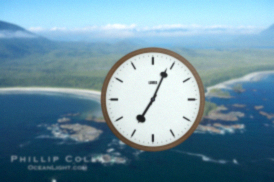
**7:04**
